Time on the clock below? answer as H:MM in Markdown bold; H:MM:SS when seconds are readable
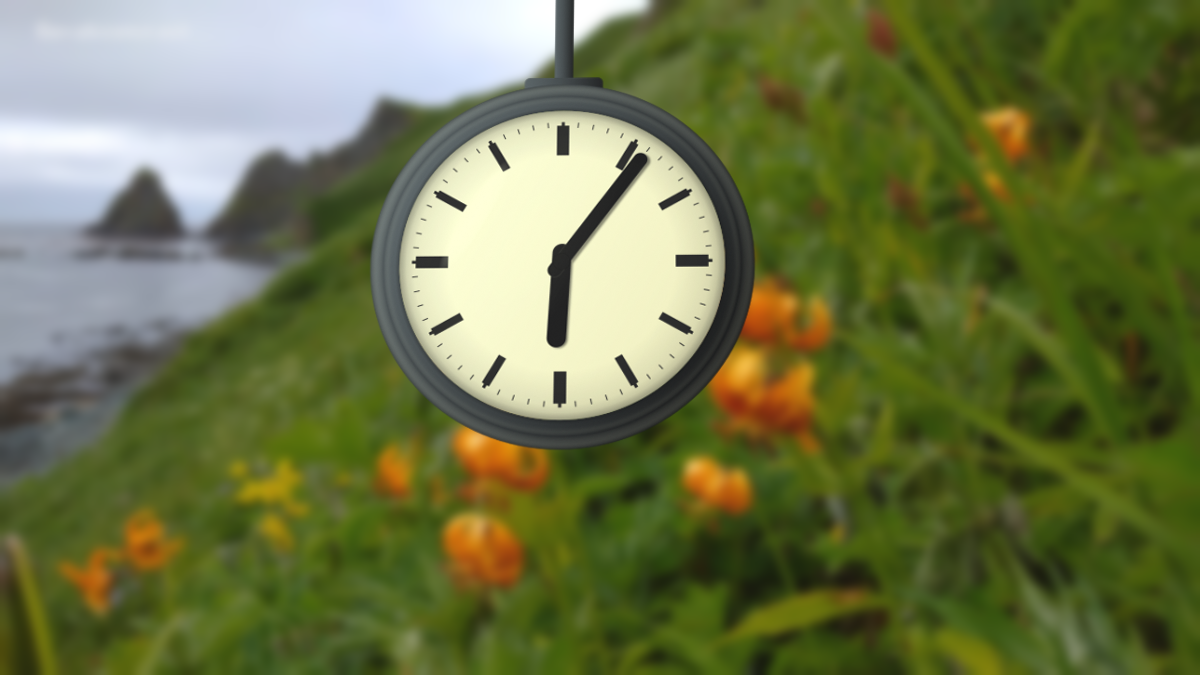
**6:06**
